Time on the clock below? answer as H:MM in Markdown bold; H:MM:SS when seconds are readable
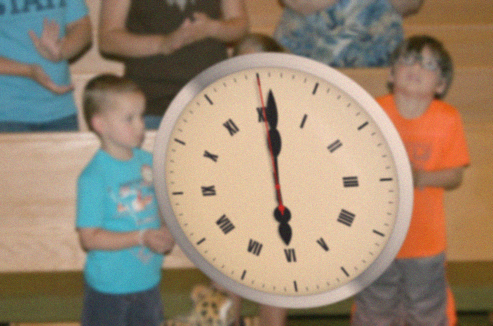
**6:01:00**
